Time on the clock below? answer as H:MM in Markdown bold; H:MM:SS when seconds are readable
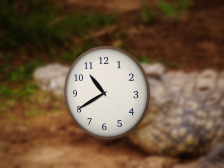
**10:40**
